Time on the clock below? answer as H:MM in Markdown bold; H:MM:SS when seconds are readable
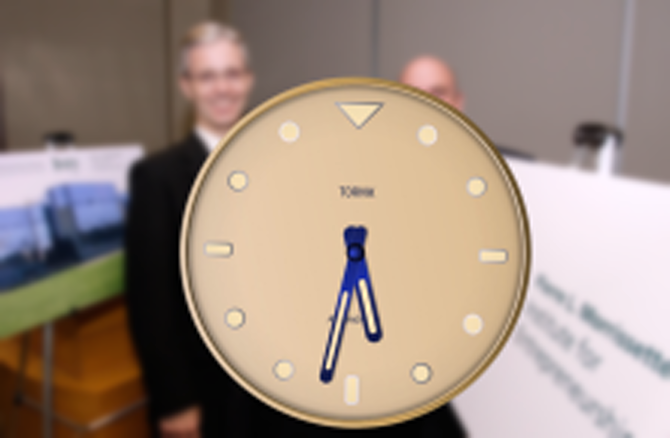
**5:32**
